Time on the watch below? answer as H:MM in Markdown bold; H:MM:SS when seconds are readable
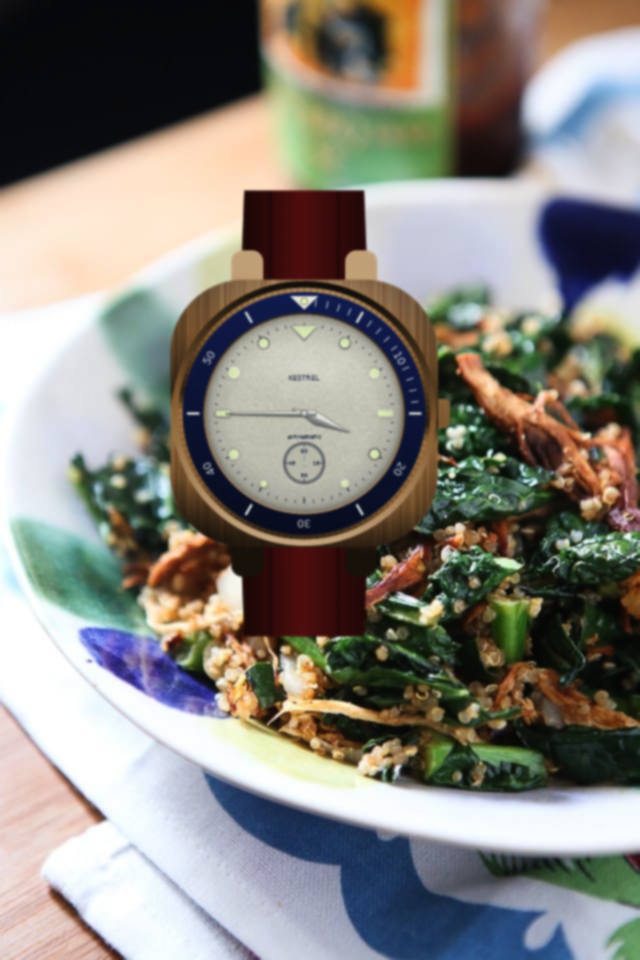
**3:45**
